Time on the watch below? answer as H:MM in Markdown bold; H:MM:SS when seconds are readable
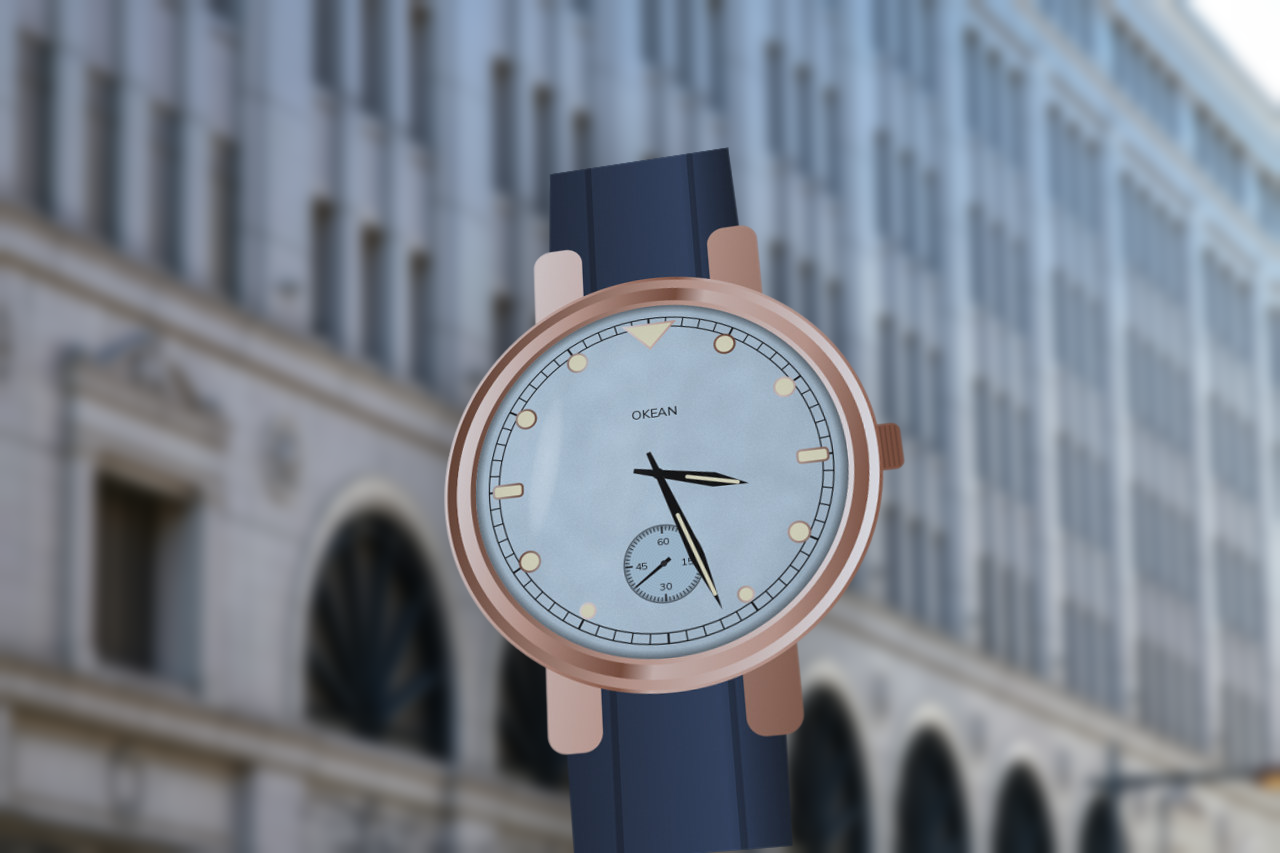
**3:26:39**
